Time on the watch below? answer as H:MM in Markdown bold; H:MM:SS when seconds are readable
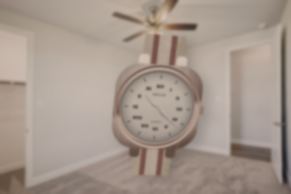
**10:22**
